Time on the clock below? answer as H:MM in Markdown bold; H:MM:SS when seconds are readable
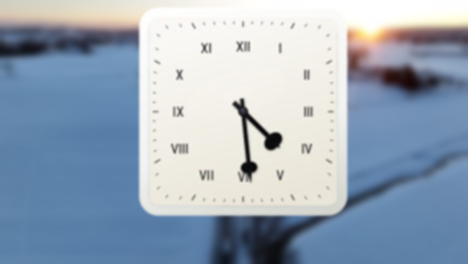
**4:29**
